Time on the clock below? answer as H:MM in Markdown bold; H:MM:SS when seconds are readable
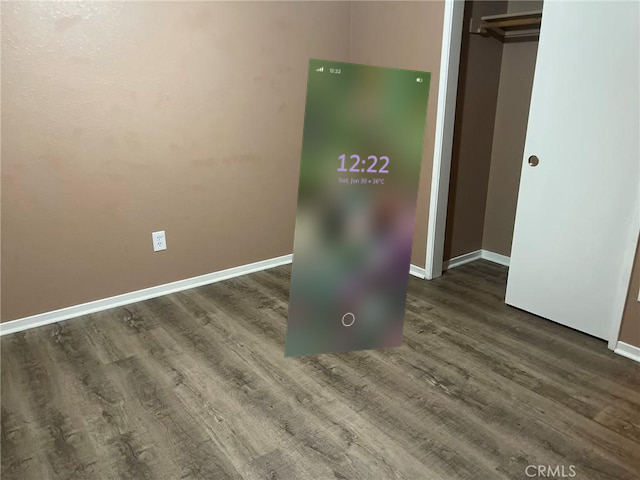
**12:22**
